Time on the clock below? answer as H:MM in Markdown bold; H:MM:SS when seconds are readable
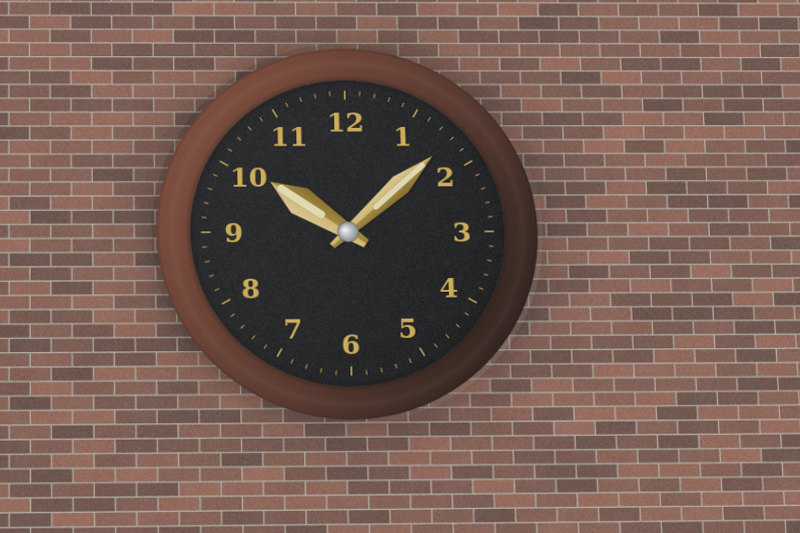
**10:08**
